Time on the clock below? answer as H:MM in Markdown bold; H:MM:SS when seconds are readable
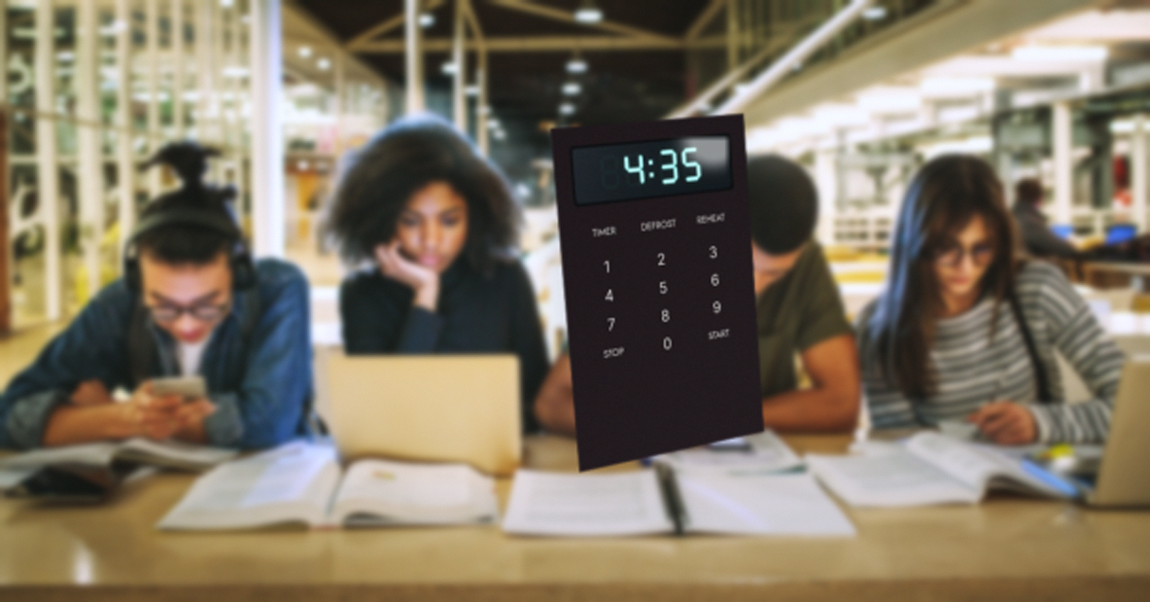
**4:35**
